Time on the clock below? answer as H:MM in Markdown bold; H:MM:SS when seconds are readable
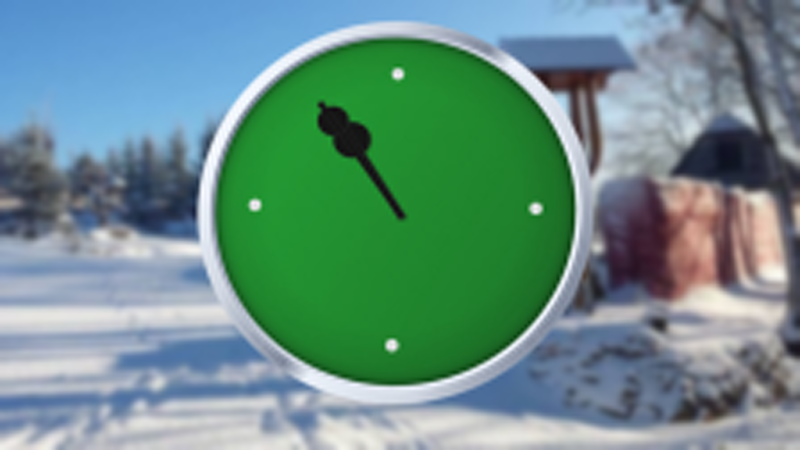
**10:54**
